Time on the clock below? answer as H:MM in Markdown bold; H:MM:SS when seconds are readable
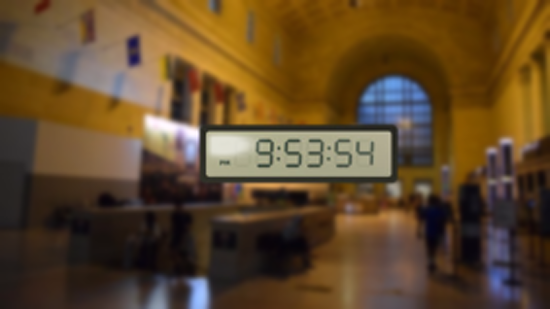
**9:53:54**
